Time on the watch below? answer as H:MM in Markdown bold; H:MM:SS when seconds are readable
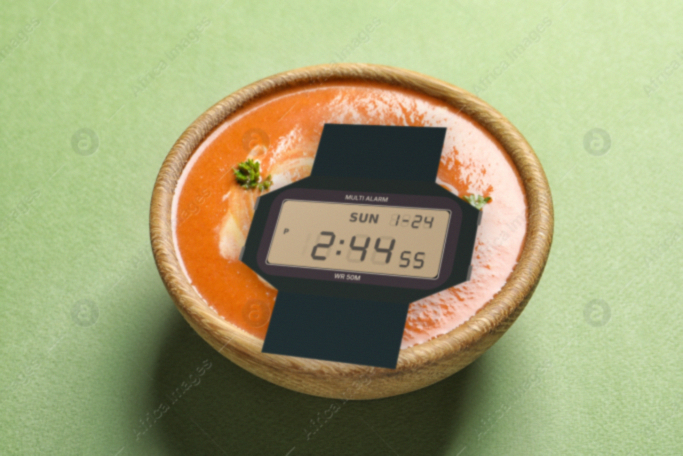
**2:44:55**
